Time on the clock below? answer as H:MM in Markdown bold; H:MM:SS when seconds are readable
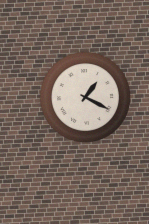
**1:20**
